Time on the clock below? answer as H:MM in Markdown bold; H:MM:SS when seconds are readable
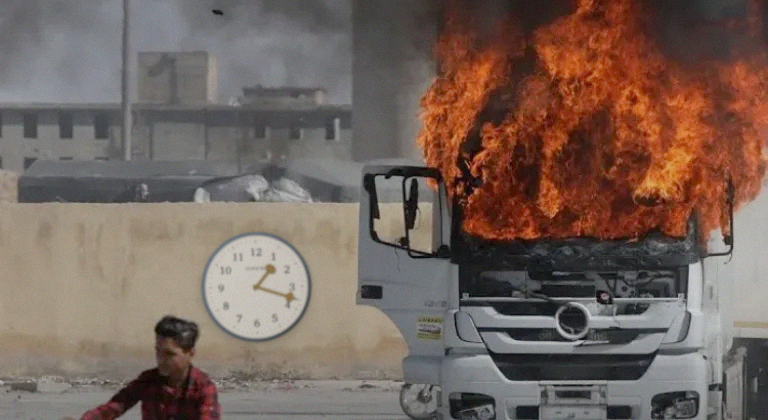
**1:18**
